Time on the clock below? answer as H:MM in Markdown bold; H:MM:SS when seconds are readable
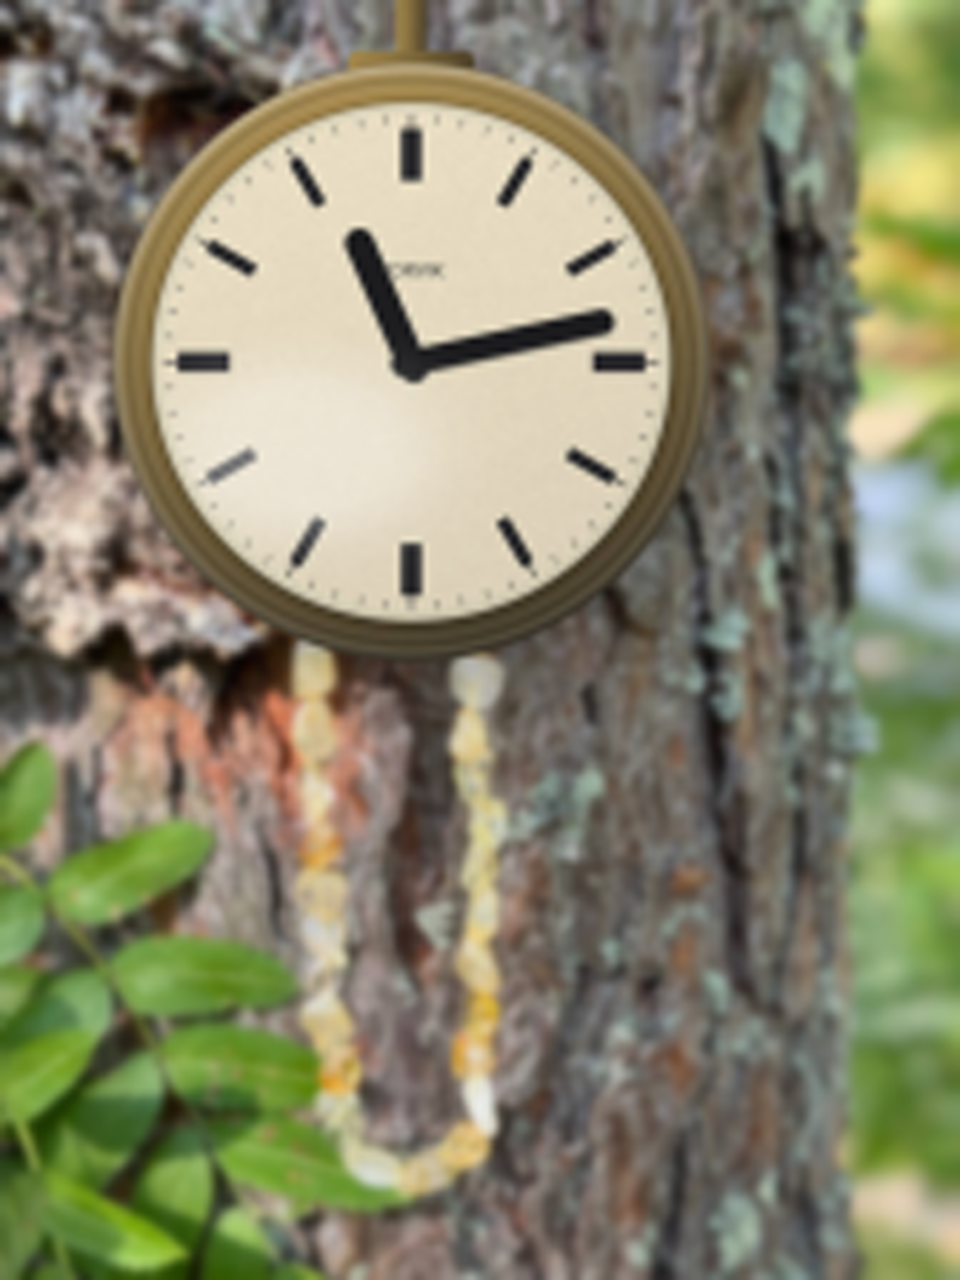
**11:13**
